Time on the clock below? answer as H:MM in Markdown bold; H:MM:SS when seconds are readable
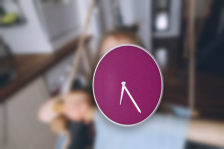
**6:24**
